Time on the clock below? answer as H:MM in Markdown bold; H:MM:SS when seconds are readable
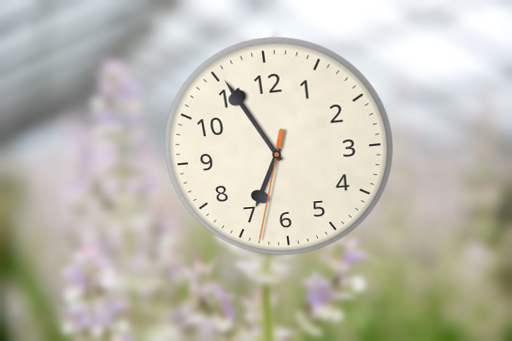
**6:55:33**
